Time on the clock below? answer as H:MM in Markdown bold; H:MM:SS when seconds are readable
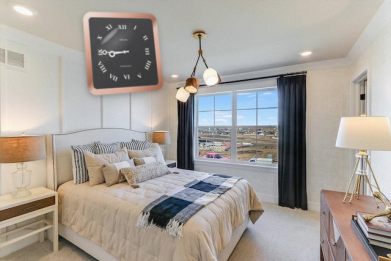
**8:45**
